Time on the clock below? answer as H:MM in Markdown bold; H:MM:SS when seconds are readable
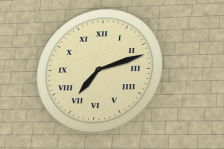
**7:12**
